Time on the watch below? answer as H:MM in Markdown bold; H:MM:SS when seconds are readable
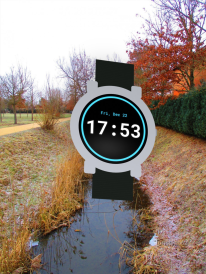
**17:53**
